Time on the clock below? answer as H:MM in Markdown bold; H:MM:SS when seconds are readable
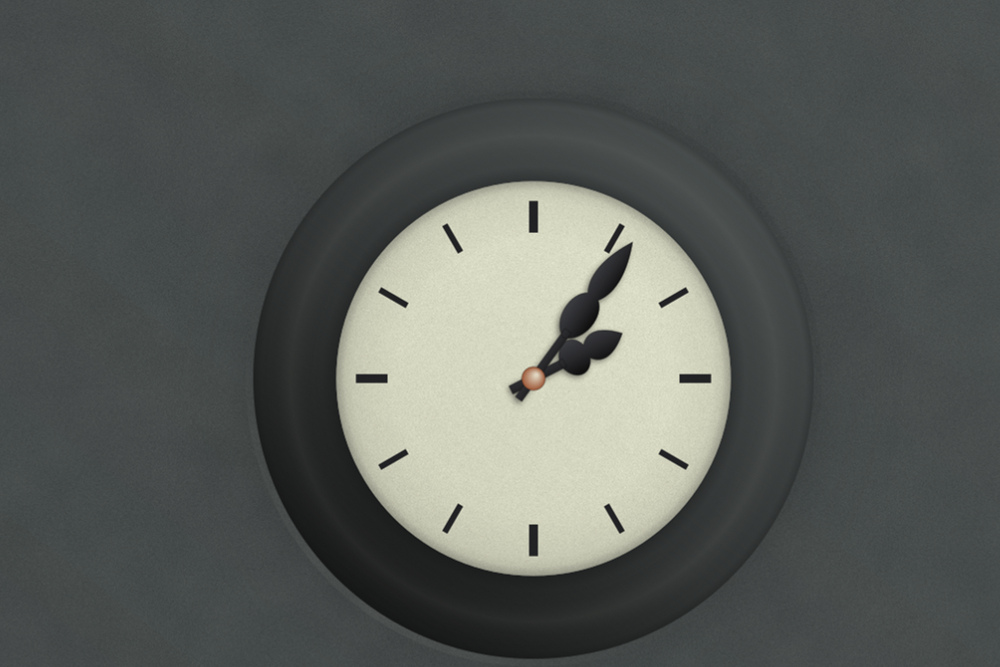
**2:06**
